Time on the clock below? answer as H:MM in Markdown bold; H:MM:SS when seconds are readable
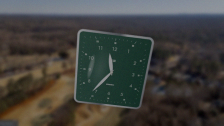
**11:36**
